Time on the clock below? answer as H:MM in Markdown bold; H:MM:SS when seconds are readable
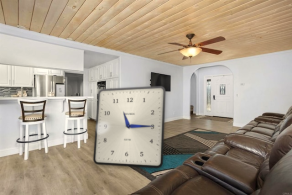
**11:15**
